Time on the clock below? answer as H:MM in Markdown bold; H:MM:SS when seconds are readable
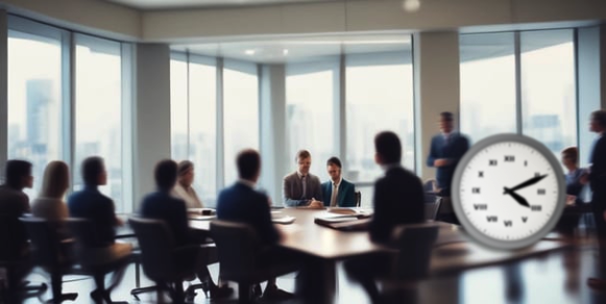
**4:11**
